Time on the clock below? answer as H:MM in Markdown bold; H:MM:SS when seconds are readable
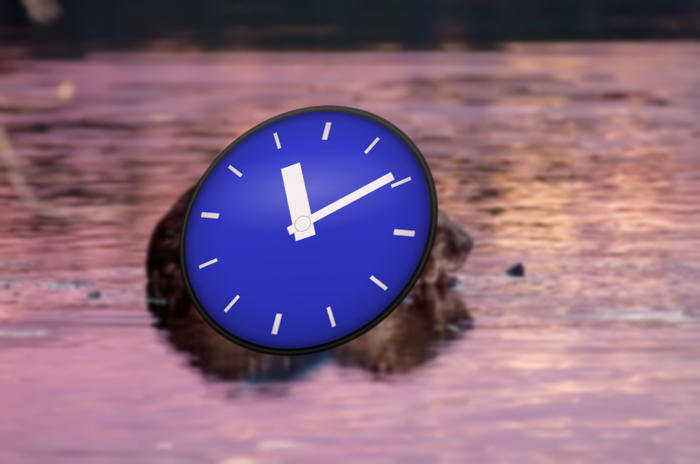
**11:09**
